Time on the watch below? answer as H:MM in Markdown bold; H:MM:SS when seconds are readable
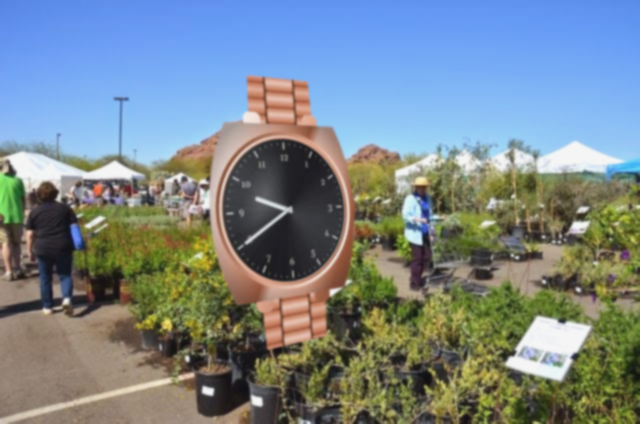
**9:40**
